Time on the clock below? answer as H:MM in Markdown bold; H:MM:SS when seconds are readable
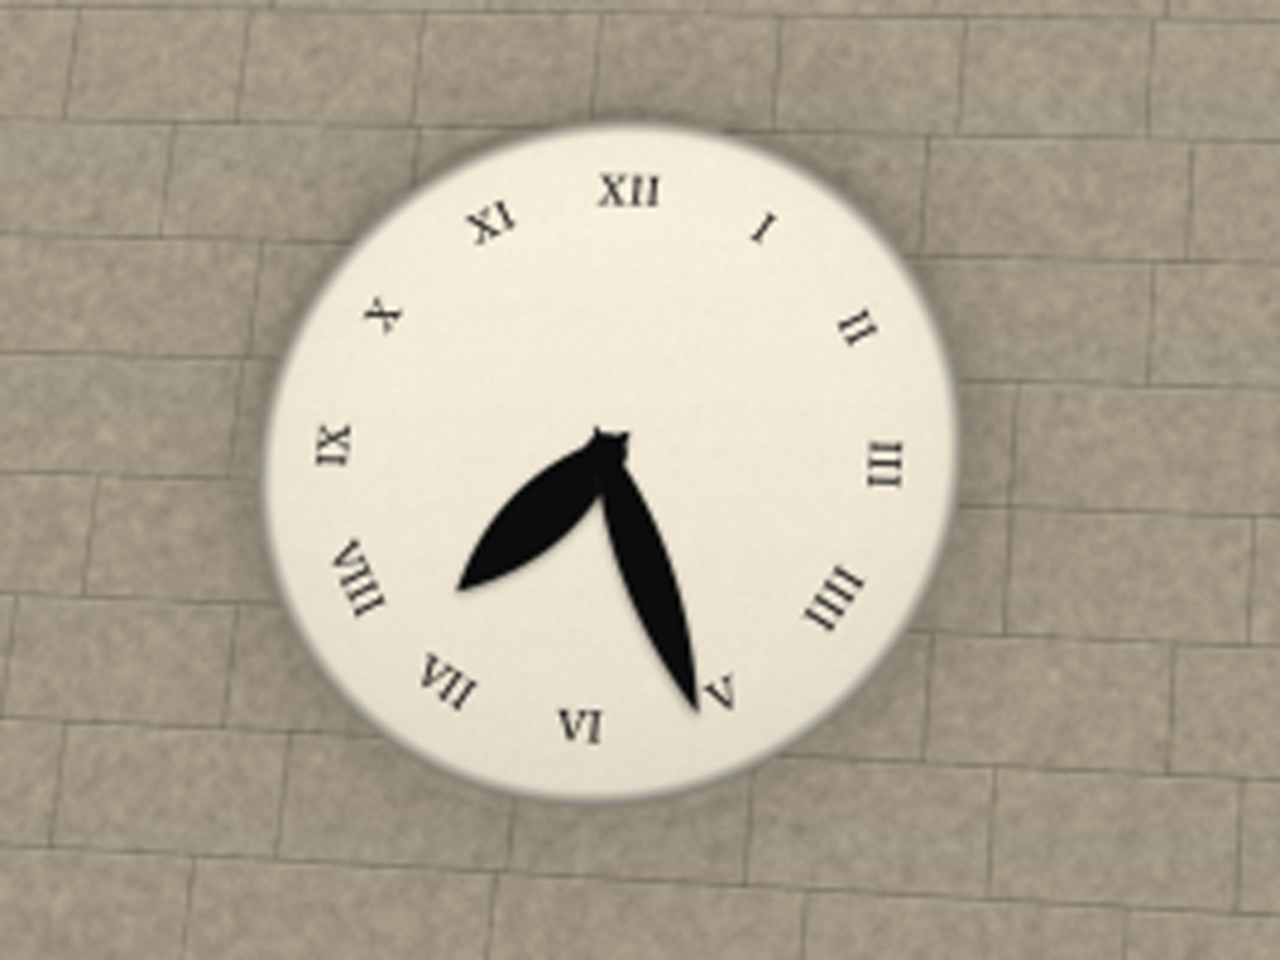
**7:26**
